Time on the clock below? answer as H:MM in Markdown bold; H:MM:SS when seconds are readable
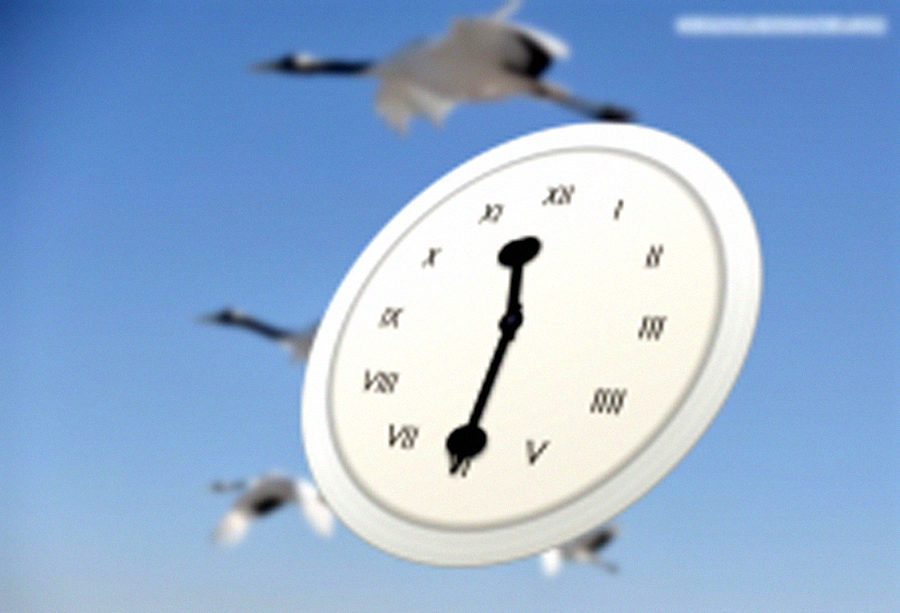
**11:30**
